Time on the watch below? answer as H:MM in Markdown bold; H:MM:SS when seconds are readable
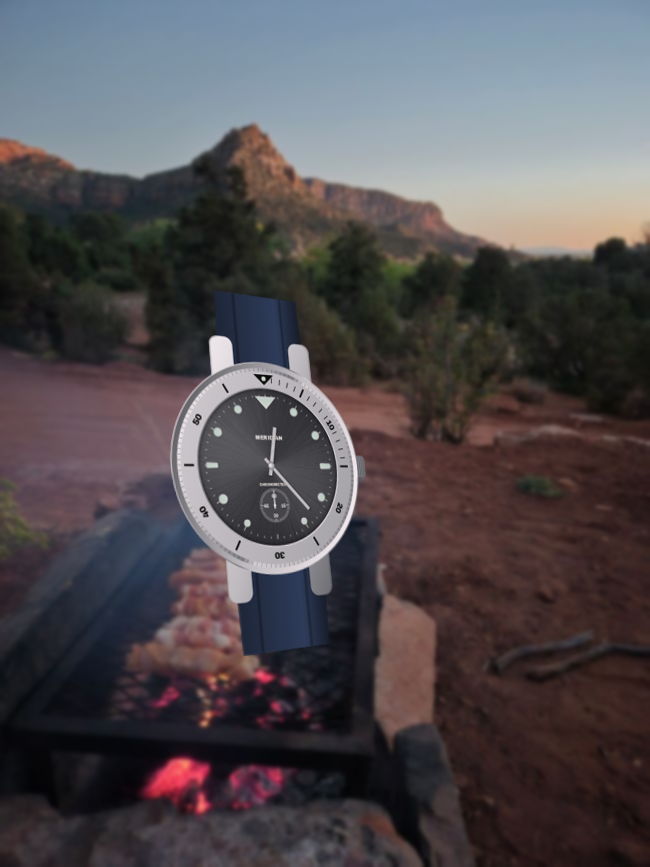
**12:23**
